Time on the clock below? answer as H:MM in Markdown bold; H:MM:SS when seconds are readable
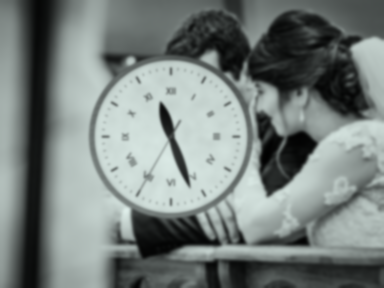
**11:26:35**
